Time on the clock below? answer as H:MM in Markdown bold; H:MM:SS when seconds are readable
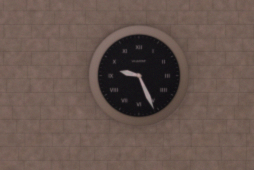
**9:26**
